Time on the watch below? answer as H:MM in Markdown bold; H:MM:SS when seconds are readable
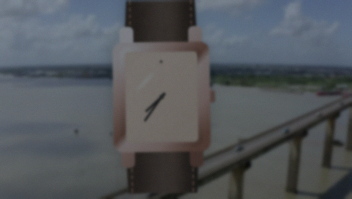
**7:36**
